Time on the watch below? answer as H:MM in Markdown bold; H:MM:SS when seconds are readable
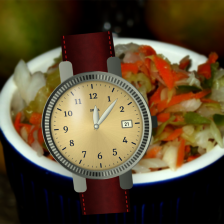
**12:07**
